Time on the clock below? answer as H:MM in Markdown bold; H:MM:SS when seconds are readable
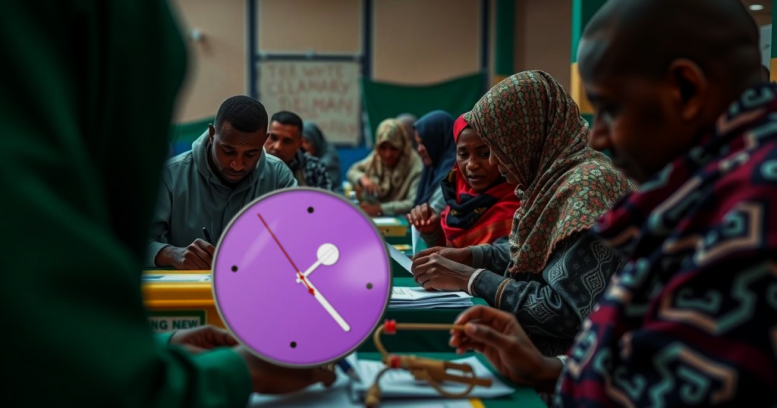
**1:21:53**
